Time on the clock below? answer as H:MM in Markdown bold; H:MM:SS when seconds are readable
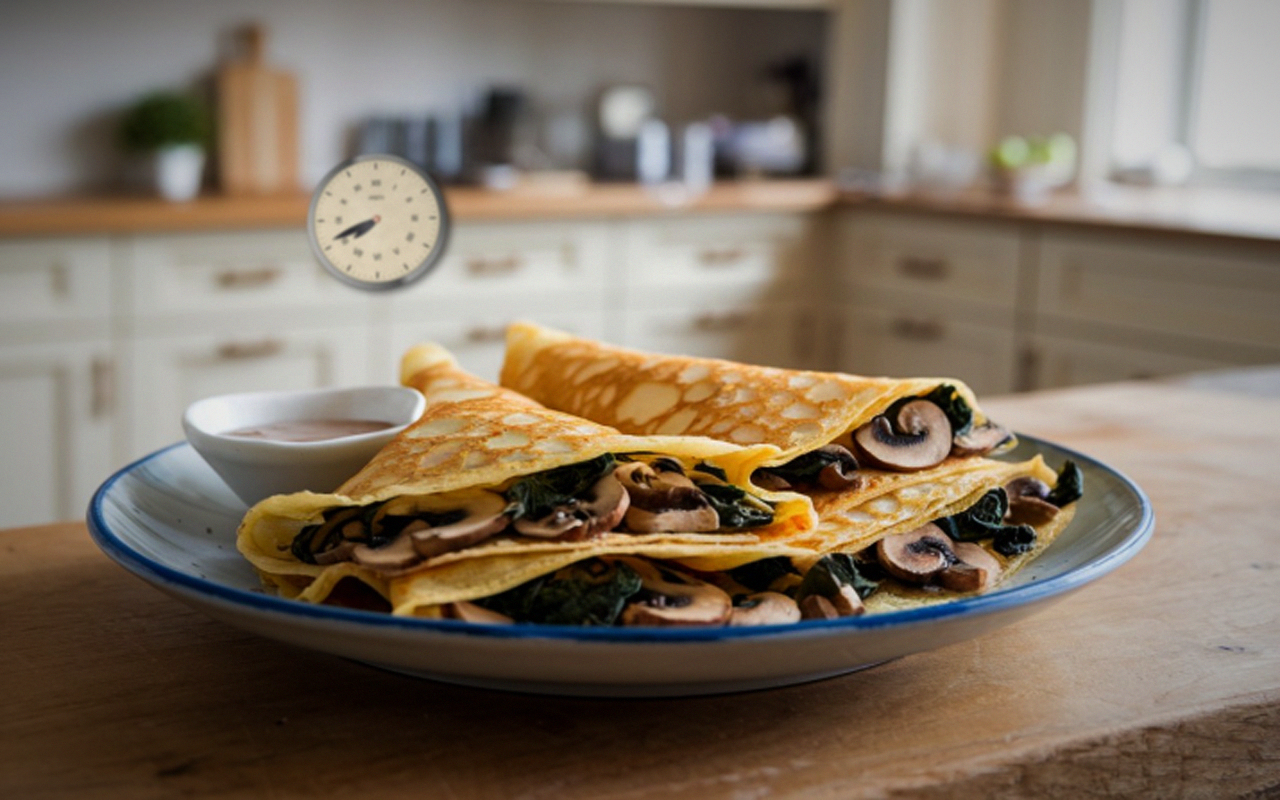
**7:41**
